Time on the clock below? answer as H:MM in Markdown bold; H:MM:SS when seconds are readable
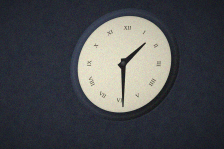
**1:29**
